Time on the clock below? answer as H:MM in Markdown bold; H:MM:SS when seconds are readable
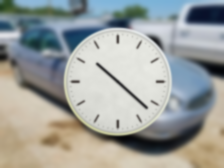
**10:22**
